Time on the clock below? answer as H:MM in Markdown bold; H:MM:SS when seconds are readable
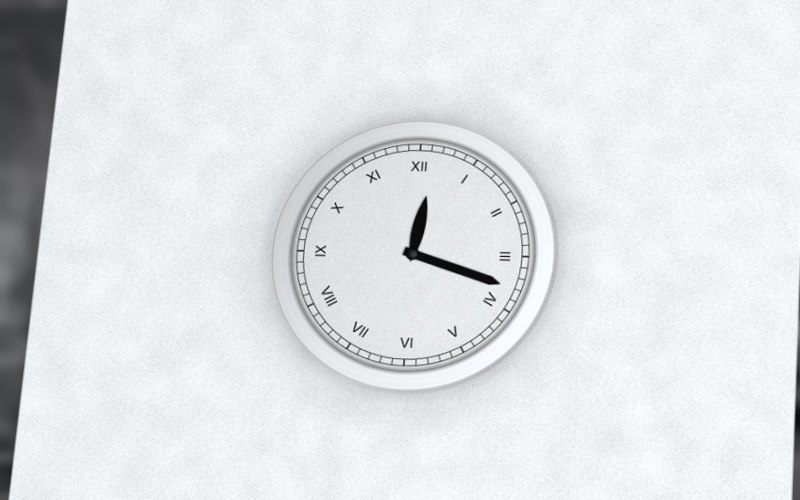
**12:18**
